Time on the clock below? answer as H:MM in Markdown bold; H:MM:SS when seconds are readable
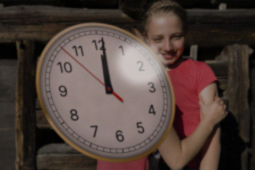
**12:00:53**
